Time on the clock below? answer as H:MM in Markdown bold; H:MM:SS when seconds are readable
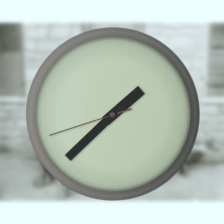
**1:37:42**
